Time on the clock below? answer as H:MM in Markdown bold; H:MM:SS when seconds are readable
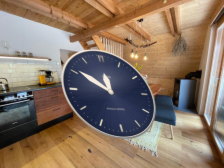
**11:51**
